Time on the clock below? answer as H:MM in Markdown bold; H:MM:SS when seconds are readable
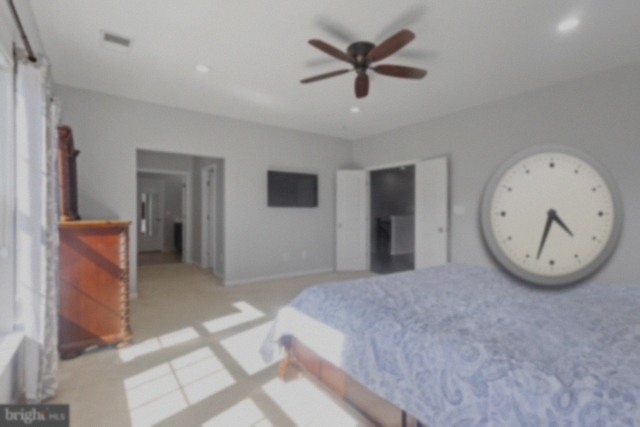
**4:33**
